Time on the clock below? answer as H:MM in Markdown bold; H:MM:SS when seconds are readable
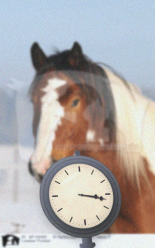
**3:17**
